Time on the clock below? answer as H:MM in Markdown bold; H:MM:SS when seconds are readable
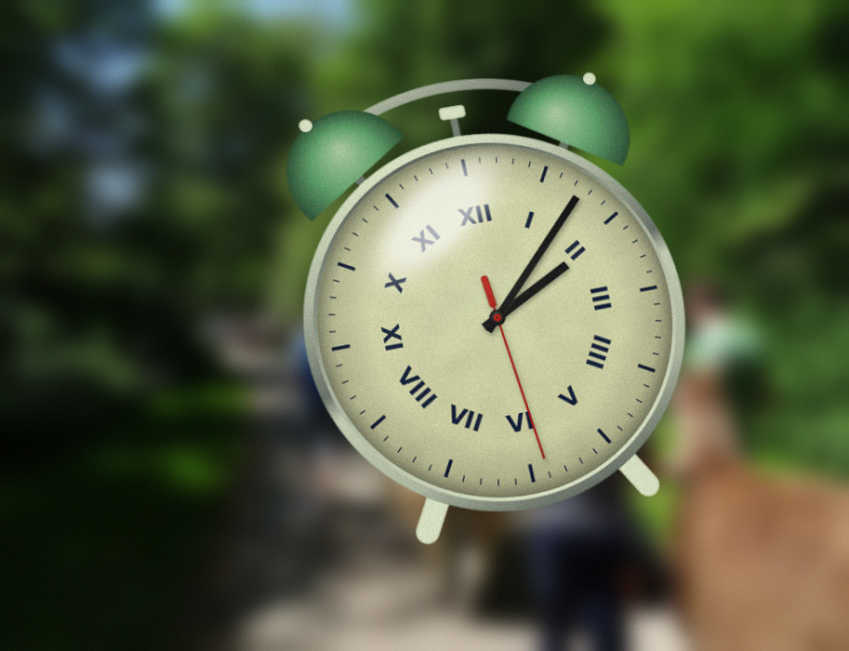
**2:07:29**
